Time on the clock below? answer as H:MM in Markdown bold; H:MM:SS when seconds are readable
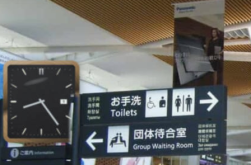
**8:24**
